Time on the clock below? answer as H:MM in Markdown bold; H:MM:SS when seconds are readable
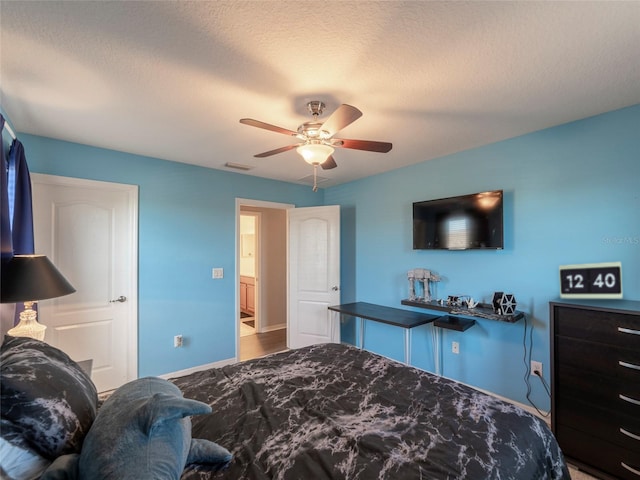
**12:40**
